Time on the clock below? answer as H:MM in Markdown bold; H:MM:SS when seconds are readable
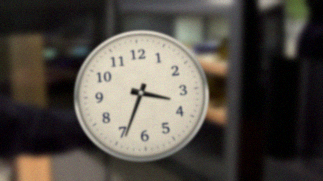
**3:34**
